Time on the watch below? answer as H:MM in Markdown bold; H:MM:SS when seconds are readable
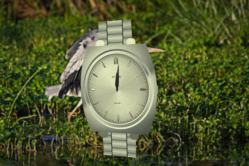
**12:01**
